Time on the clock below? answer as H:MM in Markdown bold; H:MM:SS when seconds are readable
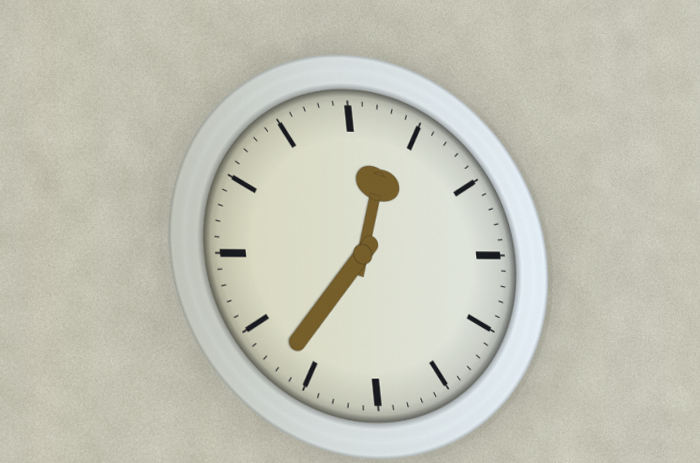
**12:37**
